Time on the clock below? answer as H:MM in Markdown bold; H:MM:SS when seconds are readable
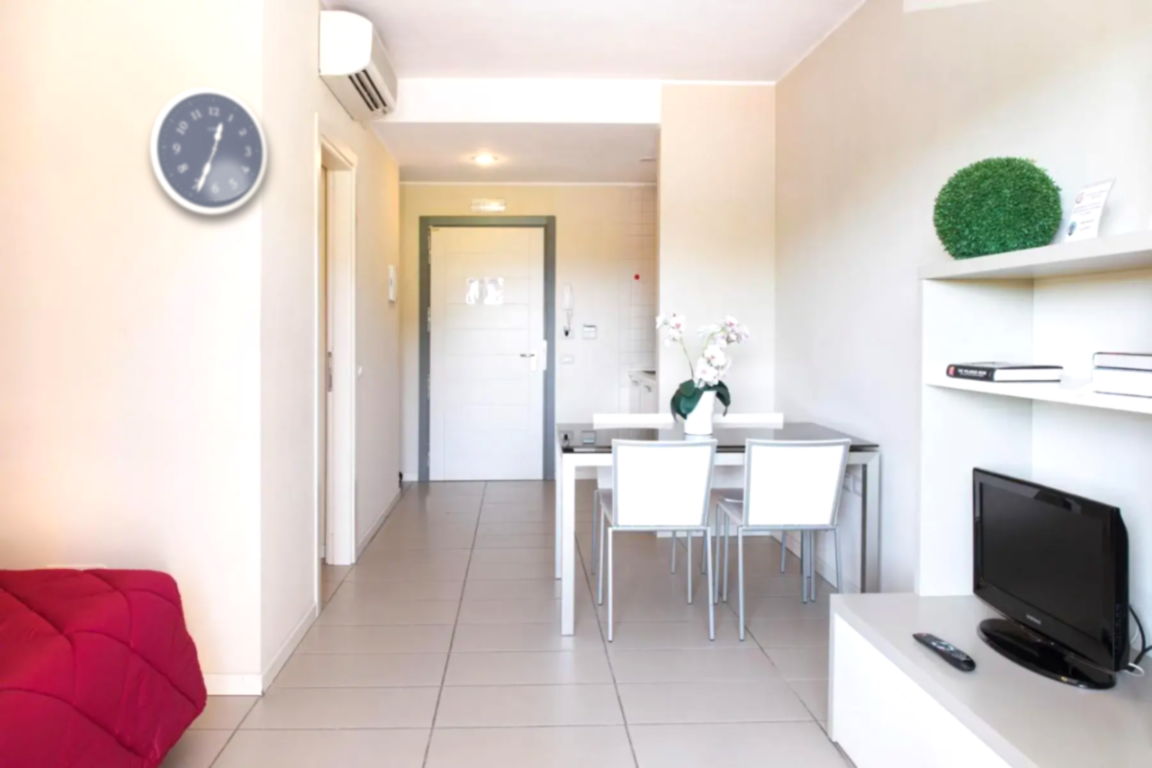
**12:34**
